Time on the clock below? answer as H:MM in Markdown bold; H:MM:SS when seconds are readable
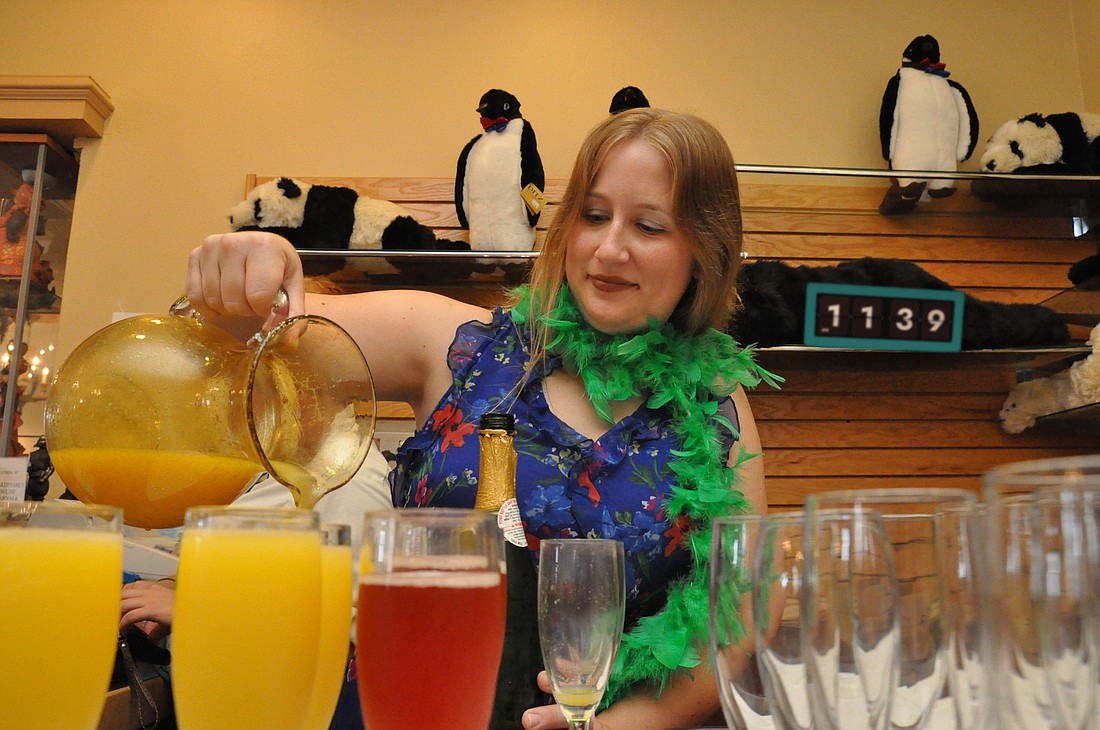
**11:39**
